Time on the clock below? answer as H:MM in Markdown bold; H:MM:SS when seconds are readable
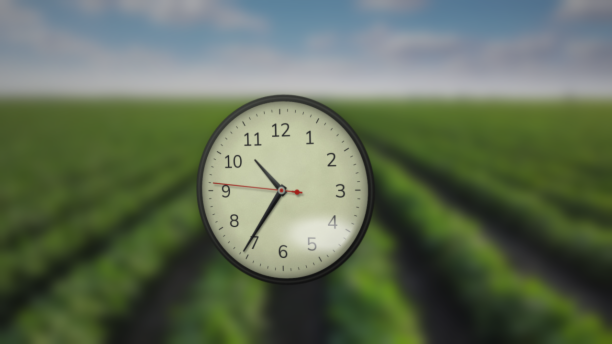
**10:35:46**
